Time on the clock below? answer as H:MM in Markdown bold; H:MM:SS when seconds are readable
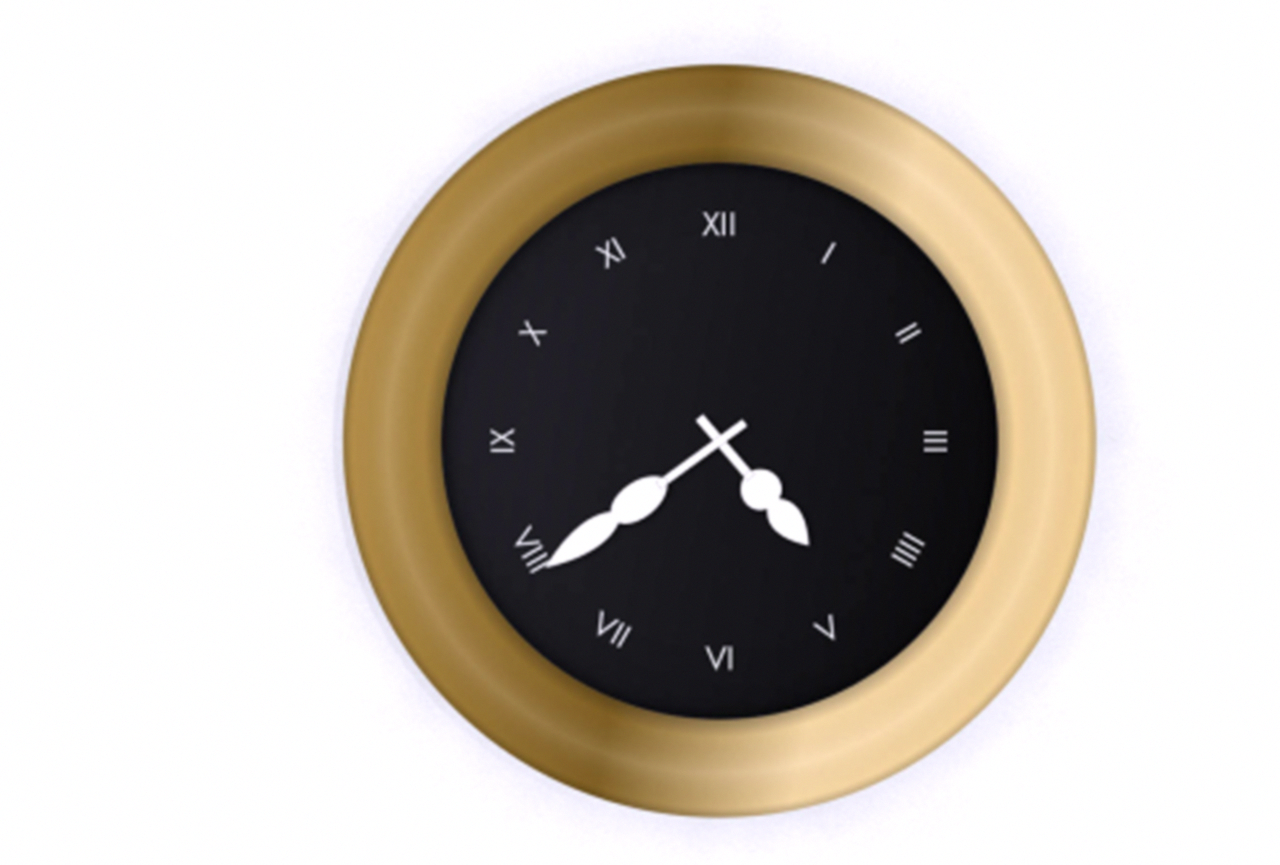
**4:39**
